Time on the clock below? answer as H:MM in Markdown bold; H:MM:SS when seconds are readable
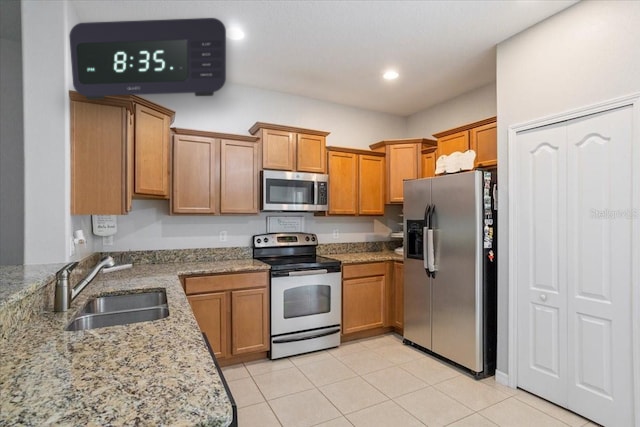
**8:35**
